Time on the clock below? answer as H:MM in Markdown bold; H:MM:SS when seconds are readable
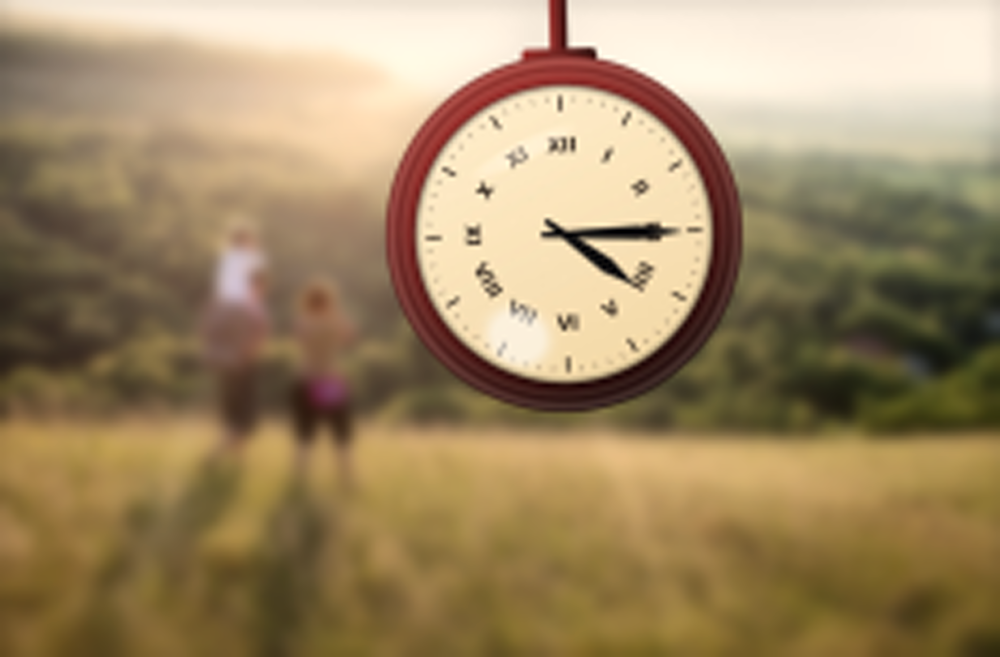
**4:15**
